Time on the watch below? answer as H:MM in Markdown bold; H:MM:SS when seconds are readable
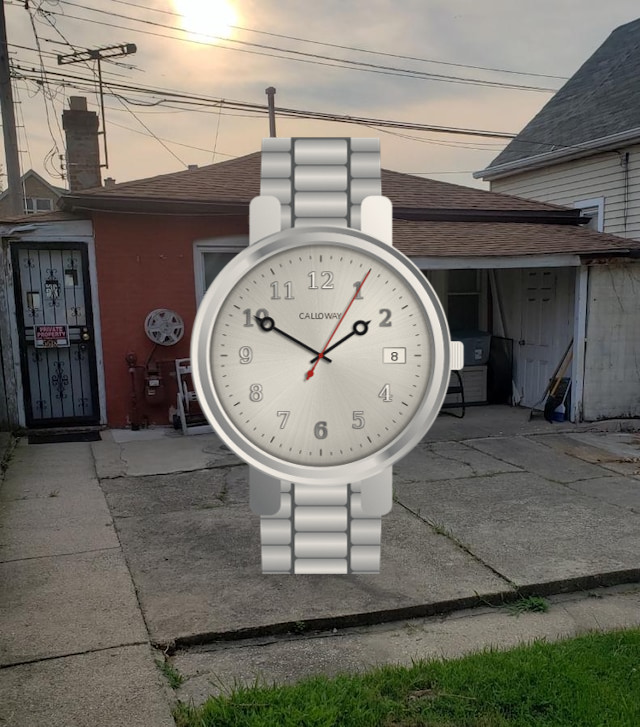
**1:50:05**
